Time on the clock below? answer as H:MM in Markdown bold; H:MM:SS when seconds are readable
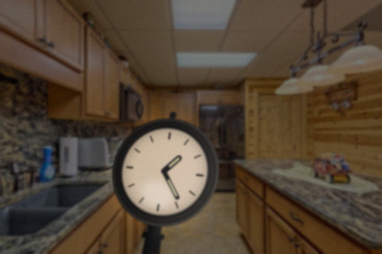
**1:24**
